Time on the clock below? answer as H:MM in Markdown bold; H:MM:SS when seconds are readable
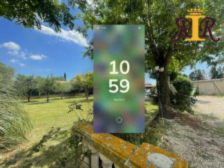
**10:59**
